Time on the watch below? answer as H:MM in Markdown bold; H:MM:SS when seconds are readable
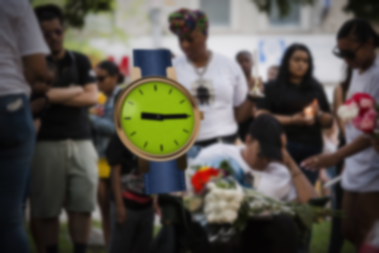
**9:15**
